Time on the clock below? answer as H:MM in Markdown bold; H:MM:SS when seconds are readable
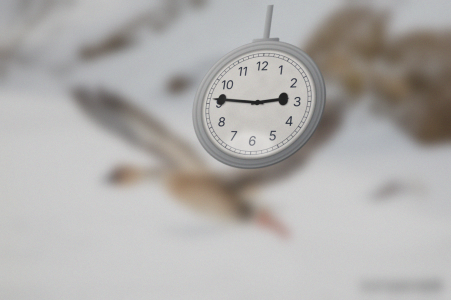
**2:46**
